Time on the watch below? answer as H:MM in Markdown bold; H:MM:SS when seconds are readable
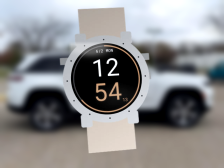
**12:54**
